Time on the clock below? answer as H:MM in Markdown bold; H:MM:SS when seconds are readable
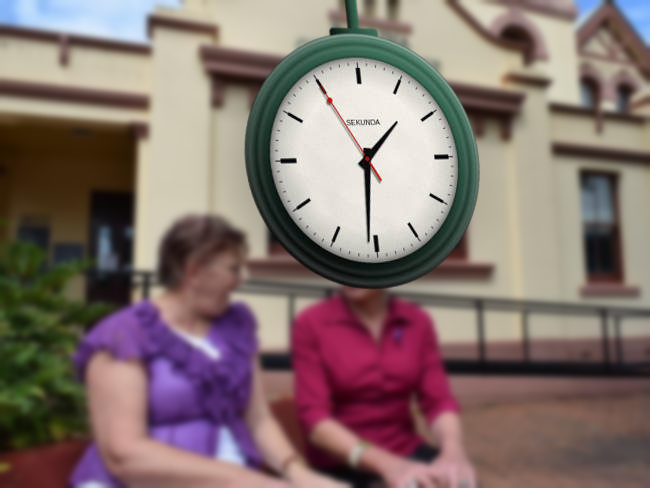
**1:30:55**
